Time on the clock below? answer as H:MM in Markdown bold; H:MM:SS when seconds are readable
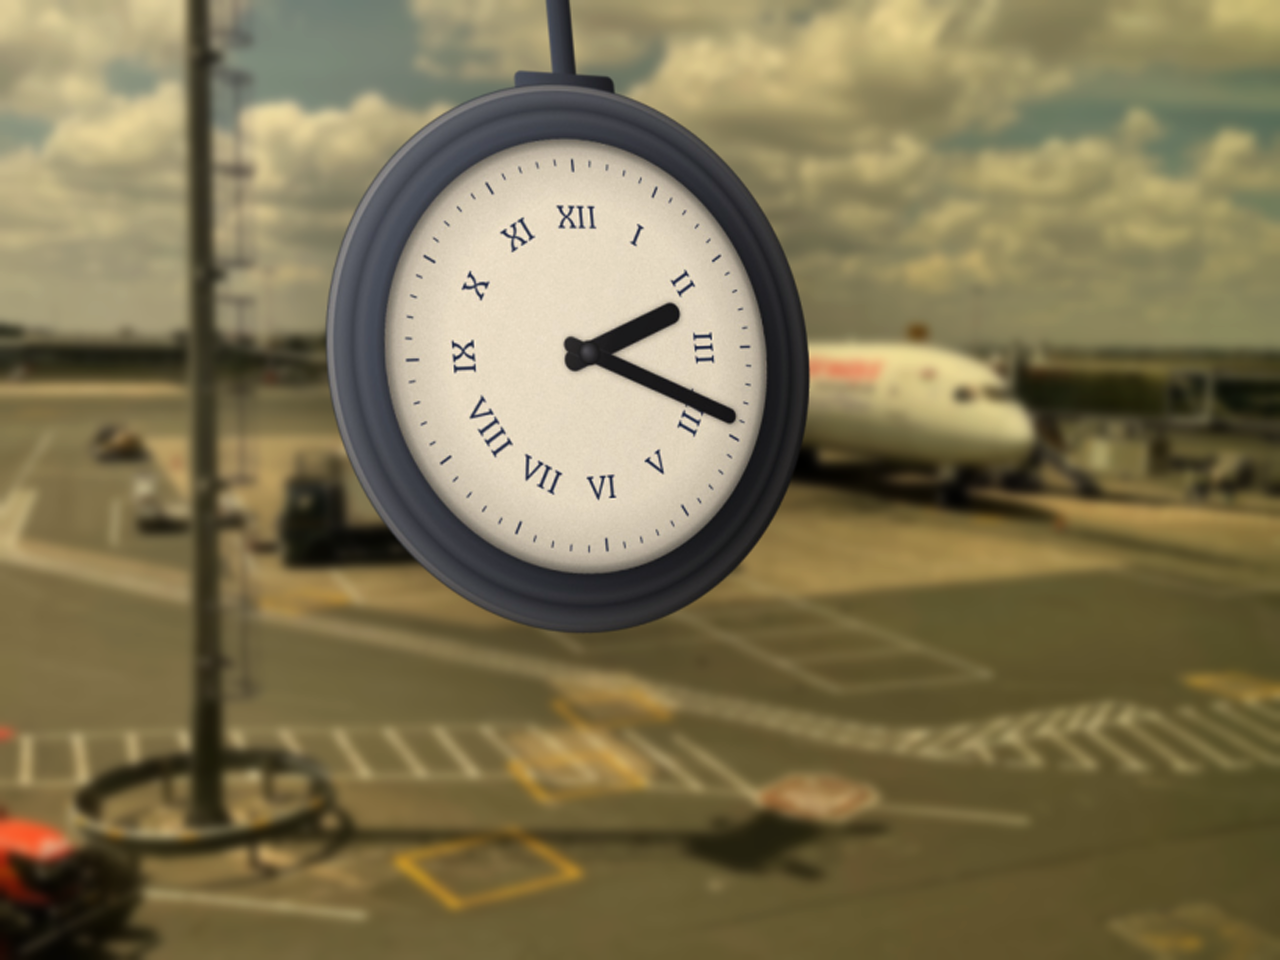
**2:19**
